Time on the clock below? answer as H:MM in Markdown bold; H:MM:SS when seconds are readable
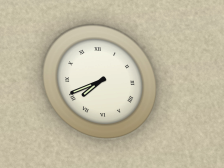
**7:41**
